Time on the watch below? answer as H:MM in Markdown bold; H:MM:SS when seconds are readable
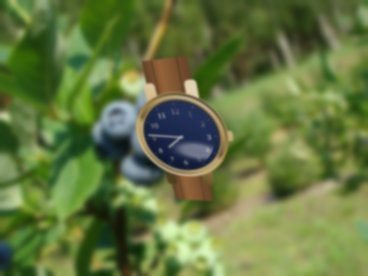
**7:46**
